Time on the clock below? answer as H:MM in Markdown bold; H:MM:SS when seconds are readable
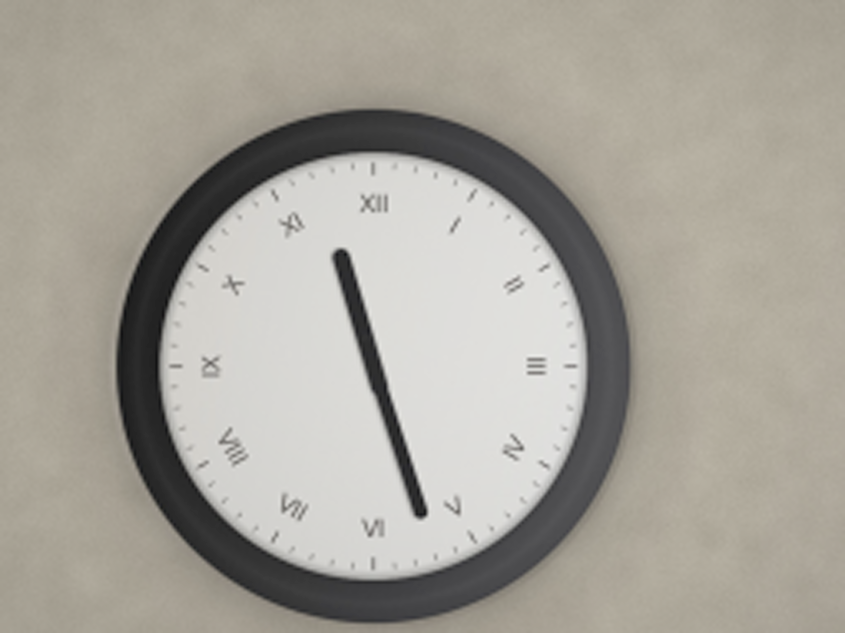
**11:27**
